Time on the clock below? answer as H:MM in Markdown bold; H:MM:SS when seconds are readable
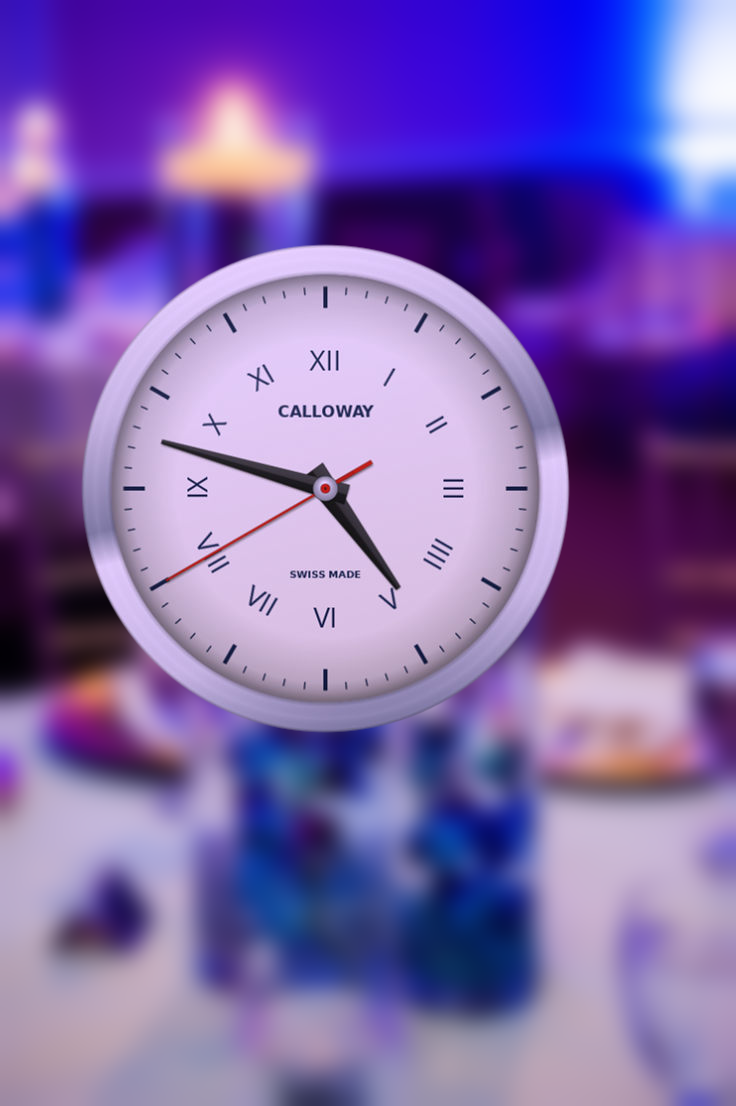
**4:47:40**
